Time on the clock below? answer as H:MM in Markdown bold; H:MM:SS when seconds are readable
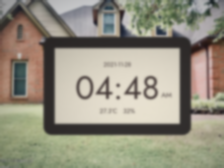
**4:48**
